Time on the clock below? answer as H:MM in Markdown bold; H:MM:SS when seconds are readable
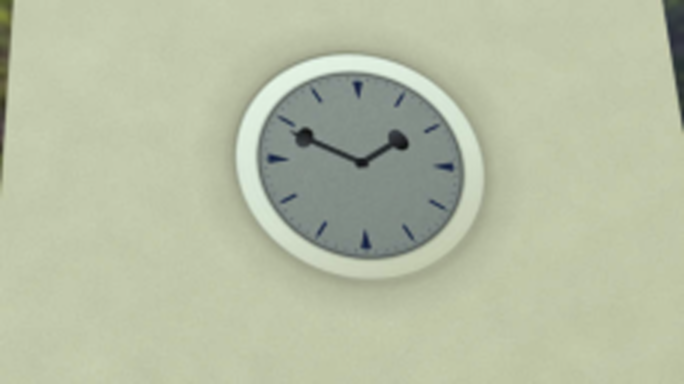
**1:49**
